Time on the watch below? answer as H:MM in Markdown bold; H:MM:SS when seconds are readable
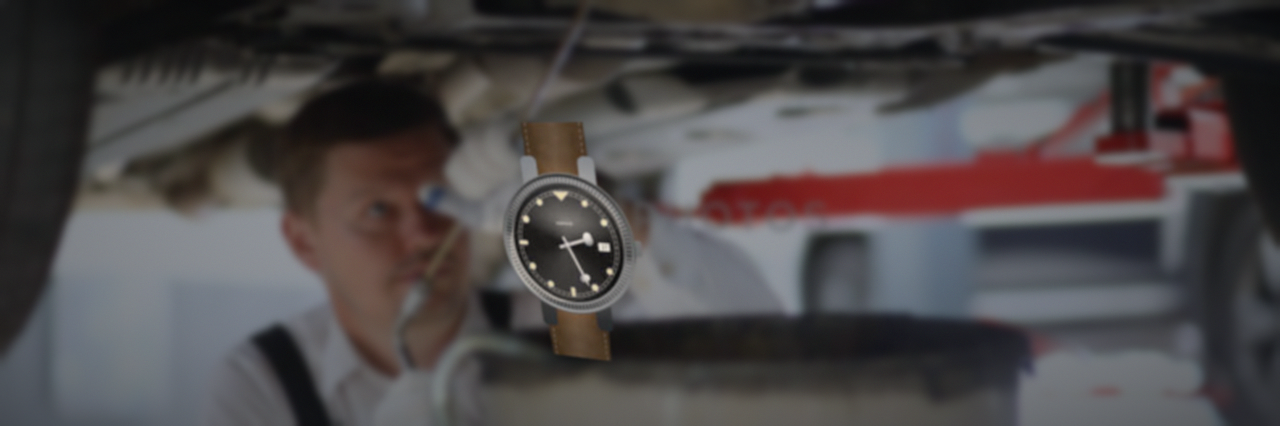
**2:26**
